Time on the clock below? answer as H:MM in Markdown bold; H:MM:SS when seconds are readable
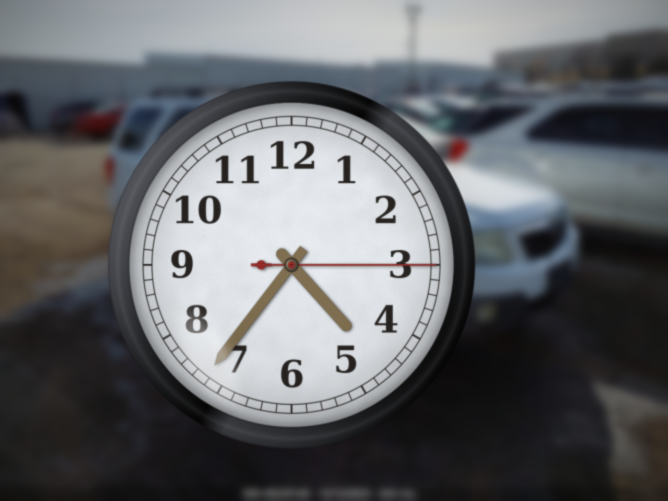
**4:36:15**
